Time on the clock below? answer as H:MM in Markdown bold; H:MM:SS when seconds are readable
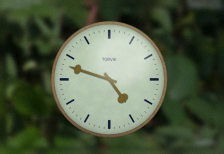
**4:48**
